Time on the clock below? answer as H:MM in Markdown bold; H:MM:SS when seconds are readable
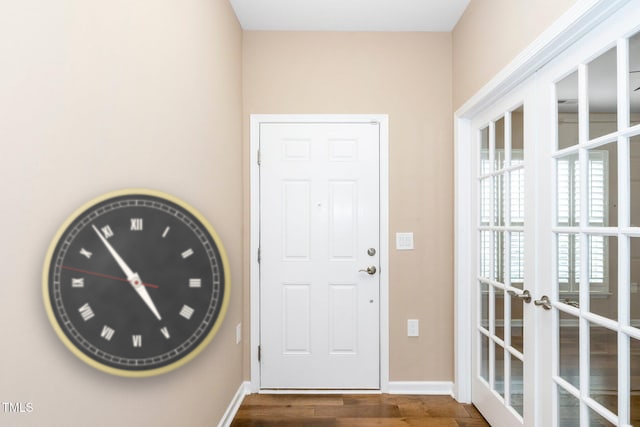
**4:53:47**
